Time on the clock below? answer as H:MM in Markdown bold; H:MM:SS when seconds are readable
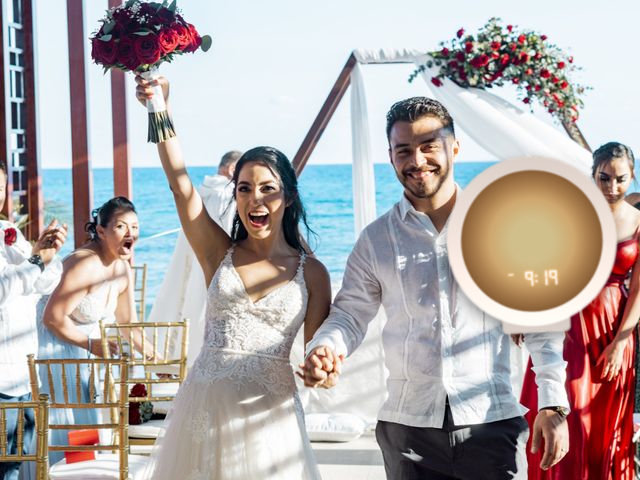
**9:19**
